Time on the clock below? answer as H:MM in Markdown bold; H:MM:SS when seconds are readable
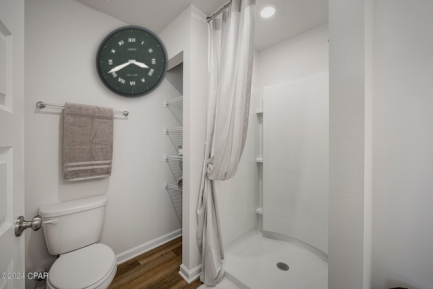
**3:41**
